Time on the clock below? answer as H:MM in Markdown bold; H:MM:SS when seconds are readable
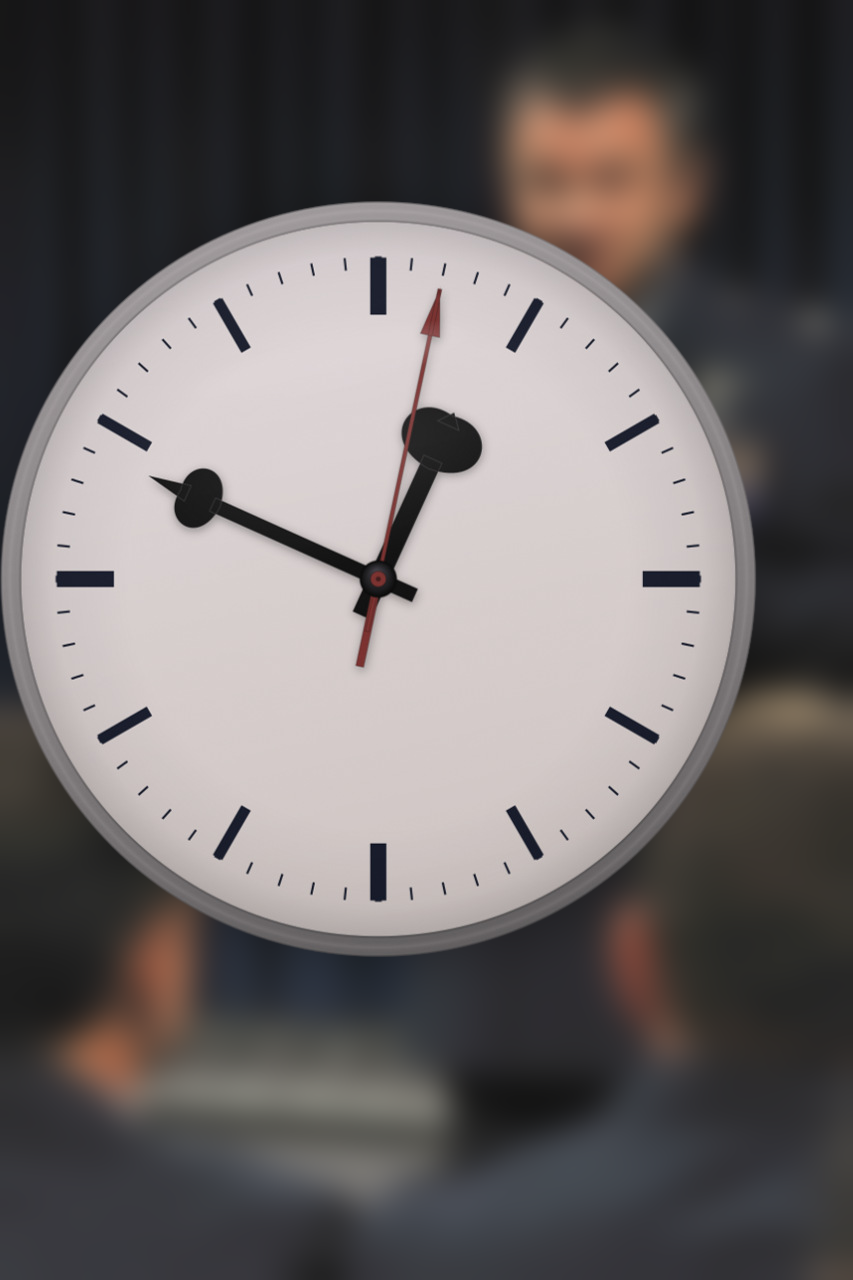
**12:49:02**
